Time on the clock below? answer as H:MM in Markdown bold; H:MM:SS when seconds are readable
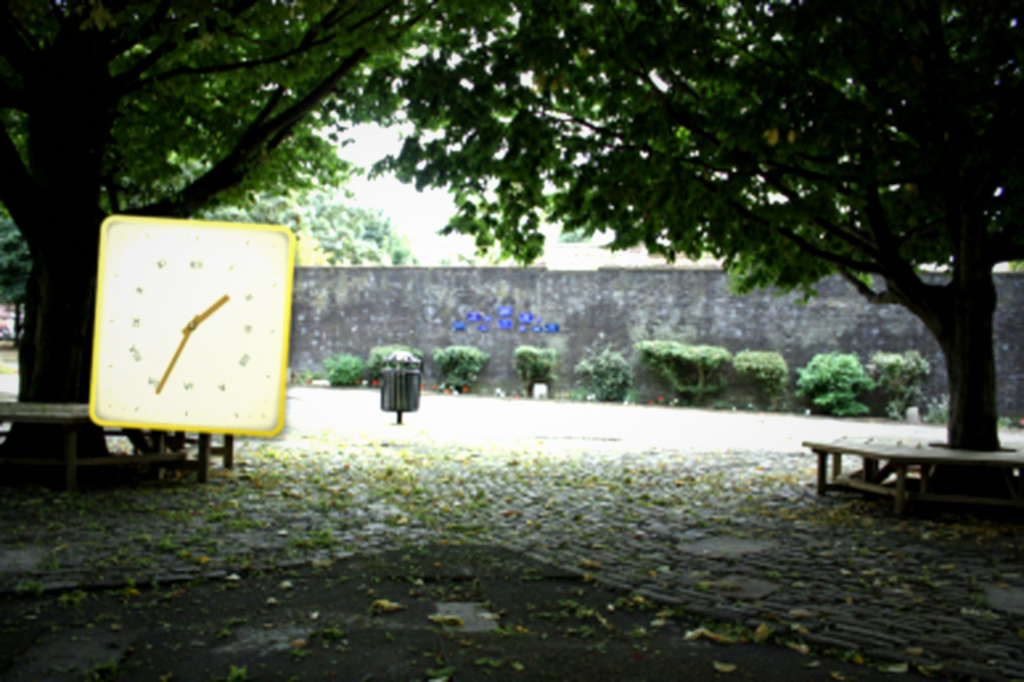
**1:34**
